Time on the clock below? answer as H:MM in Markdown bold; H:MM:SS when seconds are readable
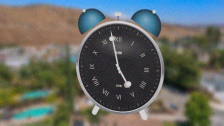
**4:58**
